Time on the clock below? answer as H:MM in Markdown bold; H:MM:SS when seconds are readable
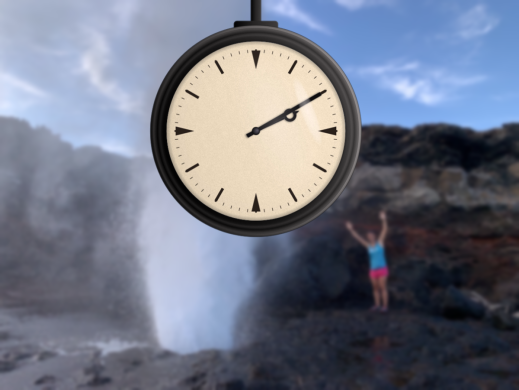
**2:10**
